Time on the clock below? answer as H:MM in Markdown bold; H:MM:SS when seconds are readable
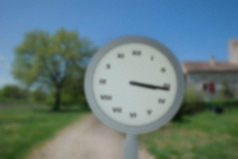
**3:16**
